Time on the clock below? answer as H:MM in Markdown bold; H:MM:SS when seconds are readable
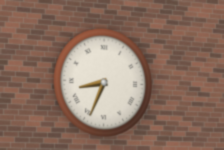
**8:34**
